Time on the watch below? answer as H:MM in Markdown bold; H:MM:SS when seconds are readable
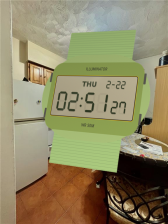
**2:51:27**
